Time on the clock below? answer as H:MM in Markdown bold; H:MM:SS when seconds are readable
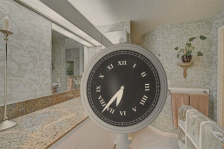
**6:37**
